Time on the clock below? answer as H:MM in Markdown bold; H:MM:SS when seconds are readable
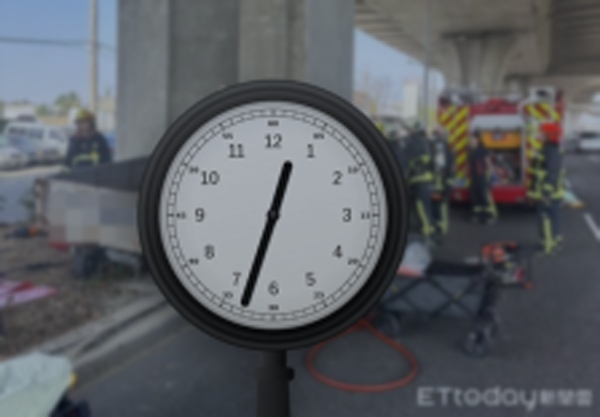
**12:33**
